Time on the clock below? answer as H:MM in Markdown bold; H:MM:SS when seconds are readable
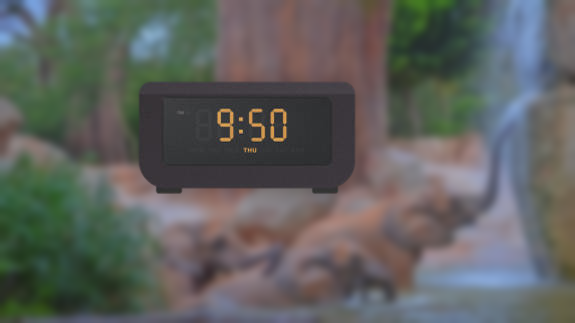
**9:50**
